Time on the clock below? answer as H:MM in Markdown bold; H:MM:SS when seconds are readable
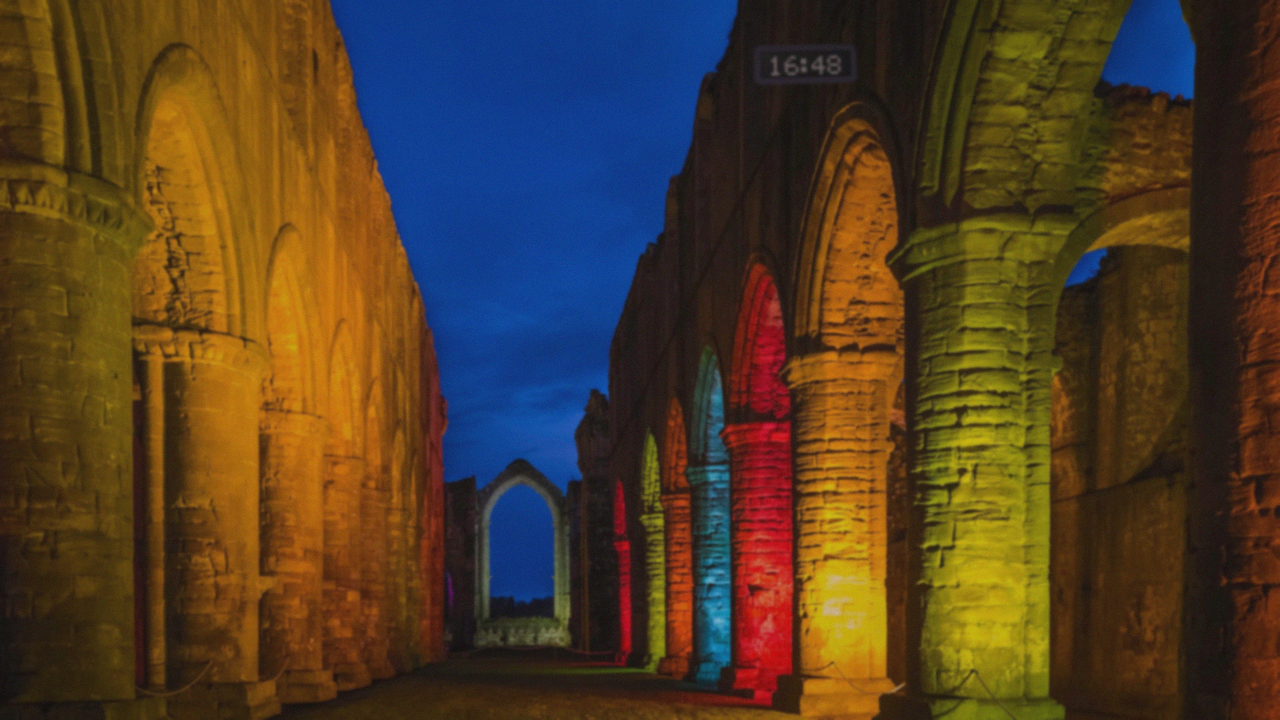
**16:48**
